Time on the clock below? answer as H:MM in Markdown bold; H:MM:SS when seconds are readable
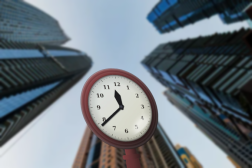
**11:39**
